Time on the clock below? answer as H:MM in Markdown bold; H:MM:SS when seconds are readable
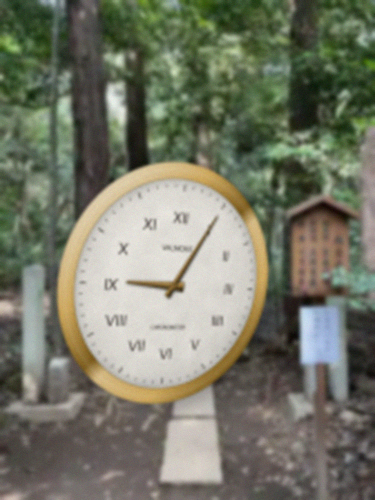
**9:05**
